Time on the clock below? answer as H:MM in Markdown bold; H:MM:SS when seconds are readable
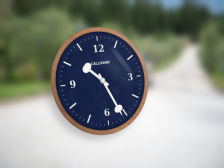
**10:26**
